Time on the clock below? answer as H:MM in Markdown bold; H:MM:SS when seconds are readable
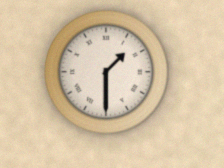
**1:30**
